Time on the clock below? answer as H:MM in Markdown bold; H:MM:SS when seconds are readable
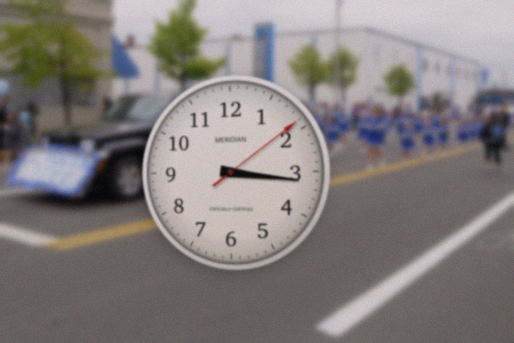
**3:16:09**
